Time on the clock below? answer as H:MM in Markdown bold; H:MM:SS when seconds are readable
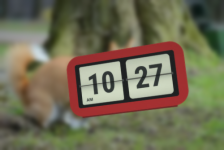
**10:27**
